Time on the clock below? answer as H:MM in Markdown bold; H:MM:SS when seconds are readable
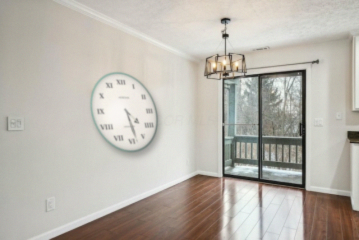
**4:28**
